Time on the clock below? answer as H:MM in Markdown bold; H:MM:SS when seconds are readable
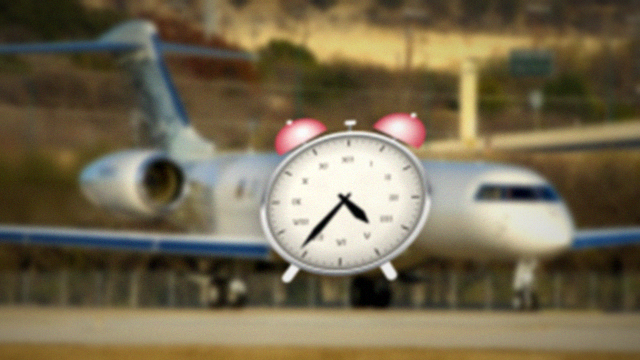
**4:36**
